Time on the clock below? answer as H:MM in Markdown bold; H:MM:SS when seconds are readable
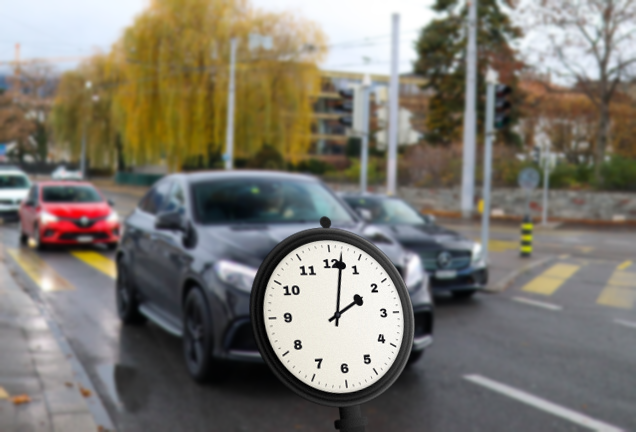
**2:02**
